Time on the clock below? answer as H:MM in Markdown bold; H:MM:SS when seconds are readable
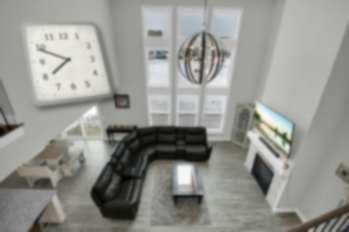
**7:49**
